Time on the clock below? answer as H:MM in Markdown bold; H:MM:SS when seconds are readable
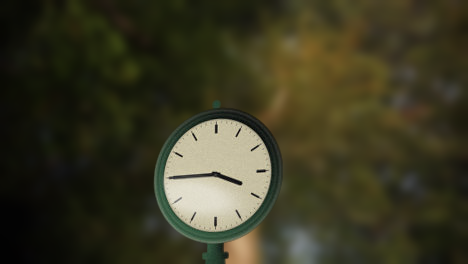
**3:45**
